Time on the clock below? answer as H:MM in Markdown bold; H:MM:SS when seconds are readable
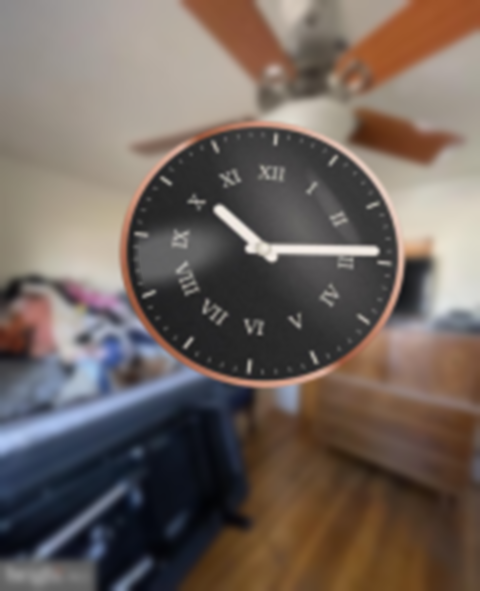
**10:14**
